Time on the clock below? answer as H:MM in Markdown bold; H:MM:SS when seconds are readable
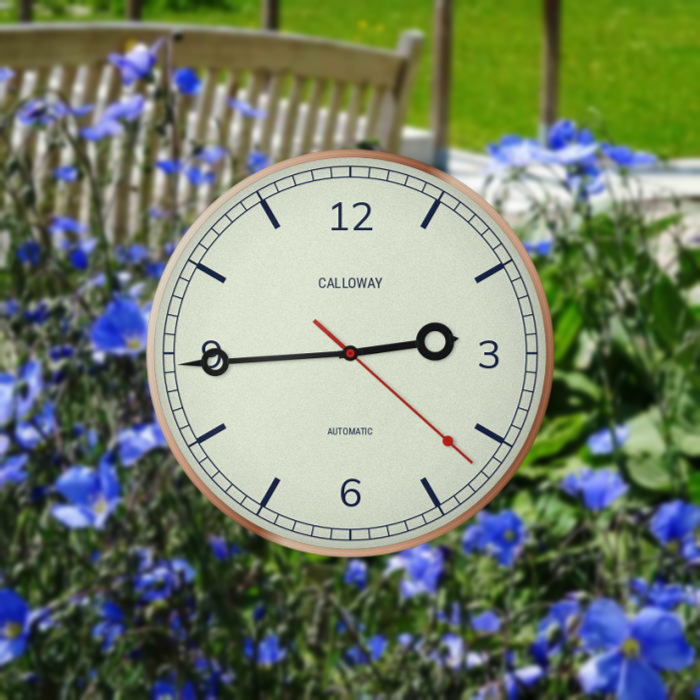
**2:44:22**
